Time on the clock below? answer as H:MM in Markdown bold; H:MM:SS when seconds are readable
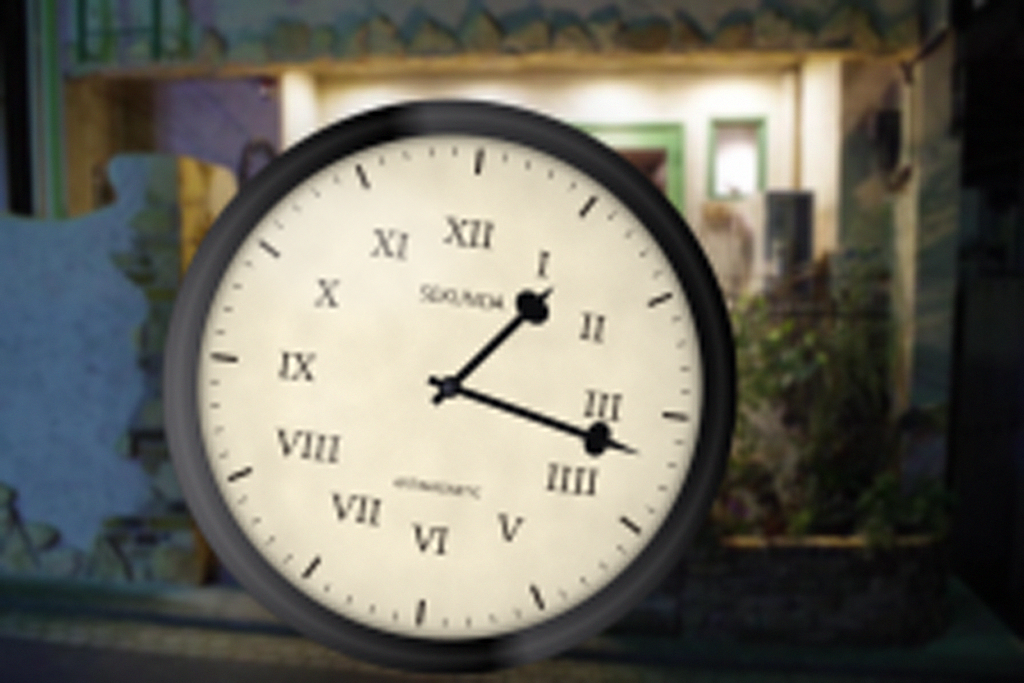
**1:17**
